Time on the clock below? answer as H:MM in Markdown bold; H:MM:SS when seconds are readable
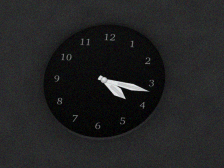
**4:17**
